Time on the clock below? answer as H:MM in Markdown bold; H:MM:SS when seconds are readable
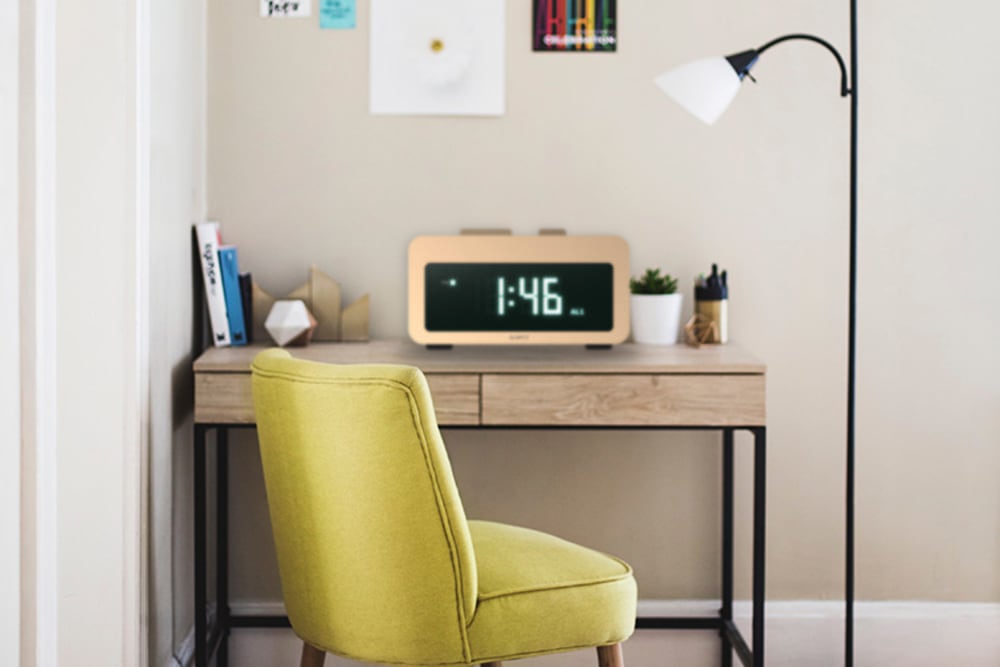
**1:46**
